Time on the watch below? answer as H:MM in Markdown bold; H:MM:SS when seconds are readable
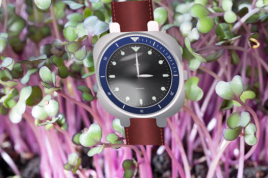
**3:00**
